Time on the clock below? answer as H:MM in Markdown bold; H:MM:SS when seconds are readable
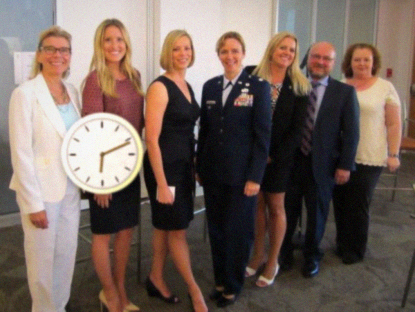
**6:11**
